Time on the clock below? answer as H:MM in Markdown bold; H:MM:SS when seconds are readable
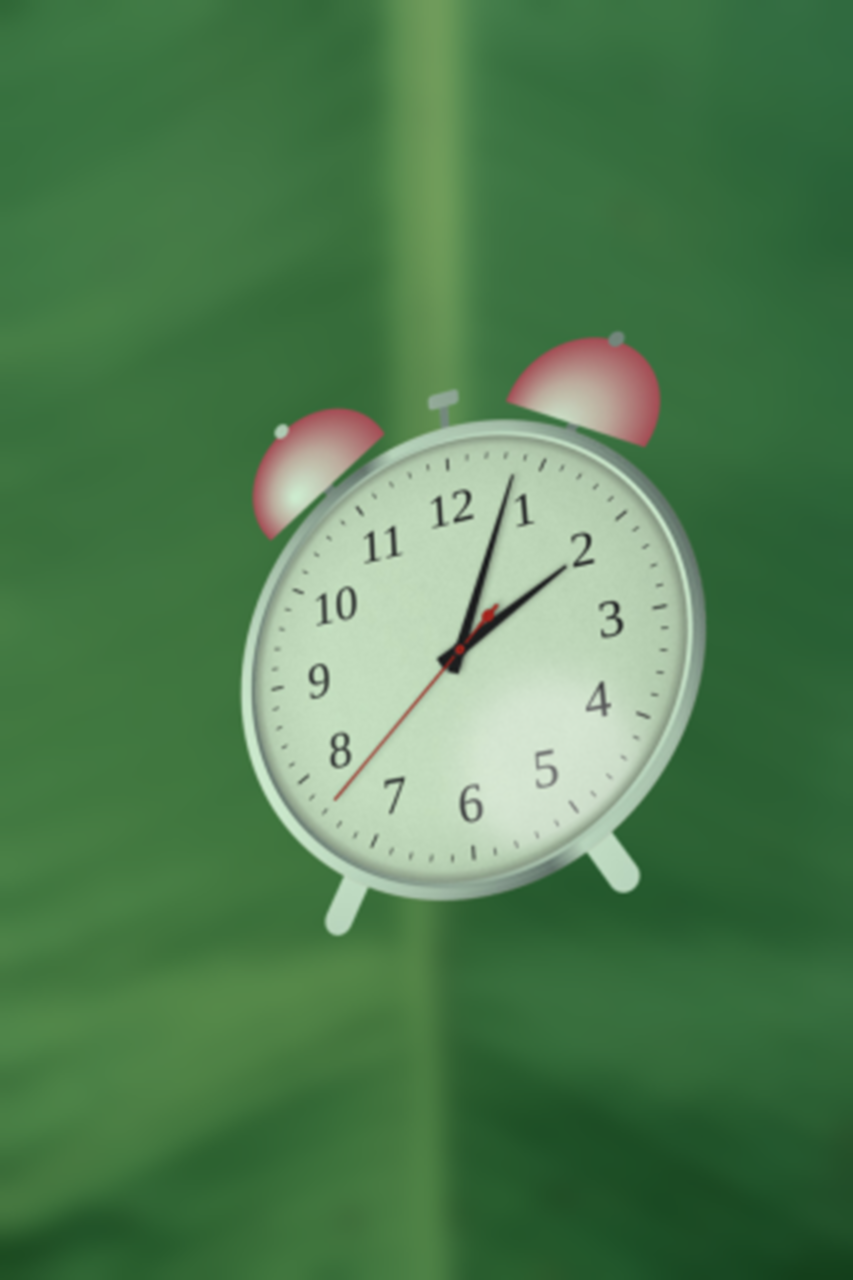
**2:03:38**
